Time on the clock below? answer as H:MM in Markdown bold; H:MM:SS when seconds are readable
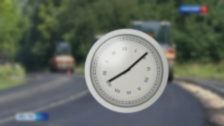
**8:09**
